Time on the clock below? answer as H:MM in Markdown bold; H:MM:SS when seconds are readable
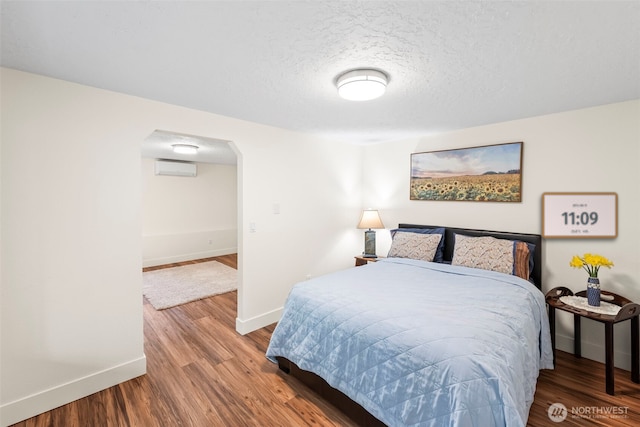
**11:09**
